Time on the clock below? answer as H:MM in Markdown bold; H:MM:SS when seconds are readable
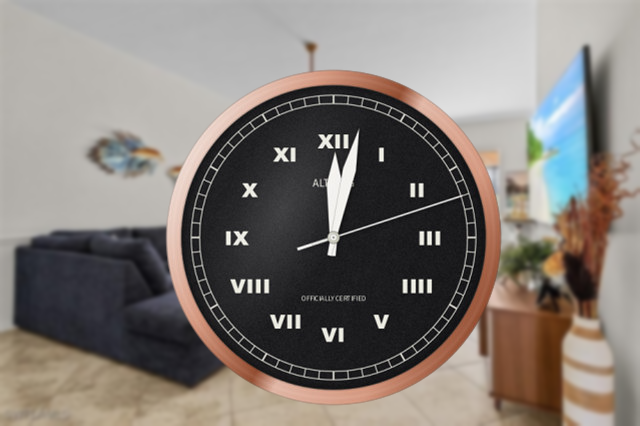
**12:02:12**
